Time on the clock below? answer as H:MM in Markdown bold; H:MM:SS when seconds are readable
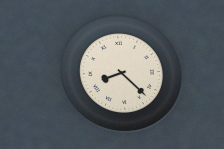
**8:23**
